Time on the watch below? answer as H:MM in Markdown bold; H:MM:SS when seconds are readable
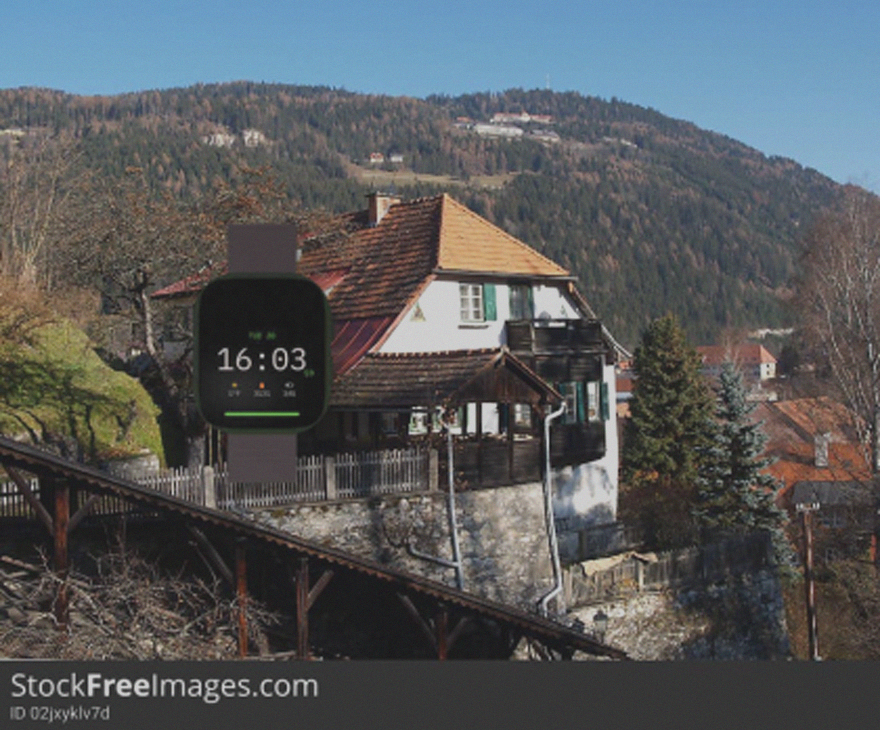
**16:03**
